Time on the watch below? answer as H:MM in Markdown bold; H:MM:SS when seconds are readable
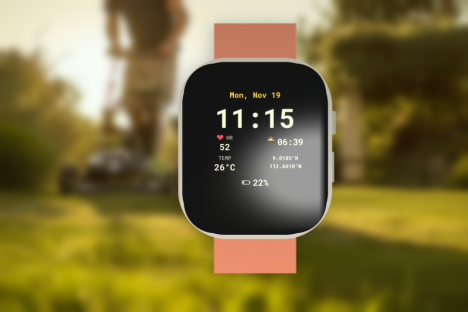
**11:15**
